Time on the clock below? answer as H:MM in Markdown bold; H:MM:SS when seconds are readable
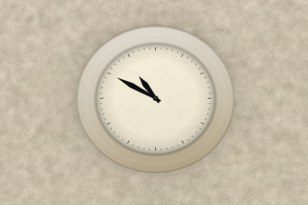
**10:50**
